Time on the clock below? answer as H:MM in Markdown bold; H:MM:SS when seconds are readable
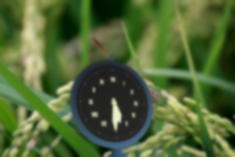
**5:30**
